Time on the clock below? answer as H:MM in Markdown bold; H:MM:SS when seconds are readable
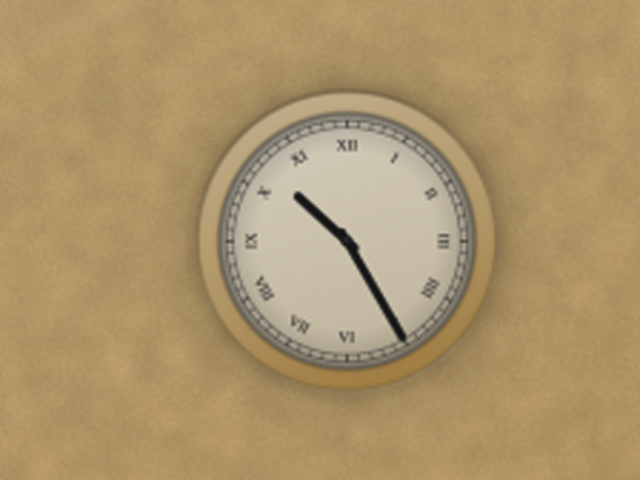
**10:25**
